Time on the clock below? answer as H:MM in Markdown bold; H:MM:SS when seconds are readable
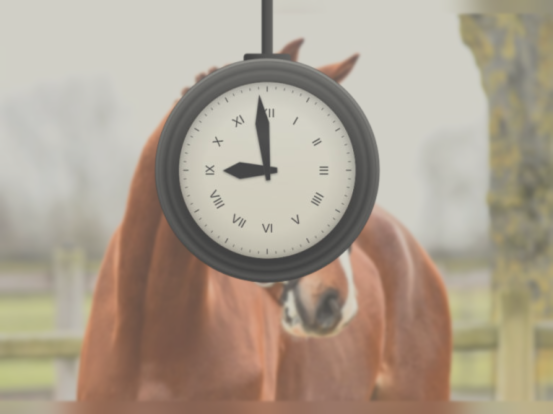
**8:59**
